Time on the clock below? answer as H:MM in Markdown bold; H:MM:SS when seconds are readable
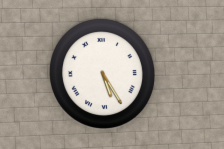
**5:25**
